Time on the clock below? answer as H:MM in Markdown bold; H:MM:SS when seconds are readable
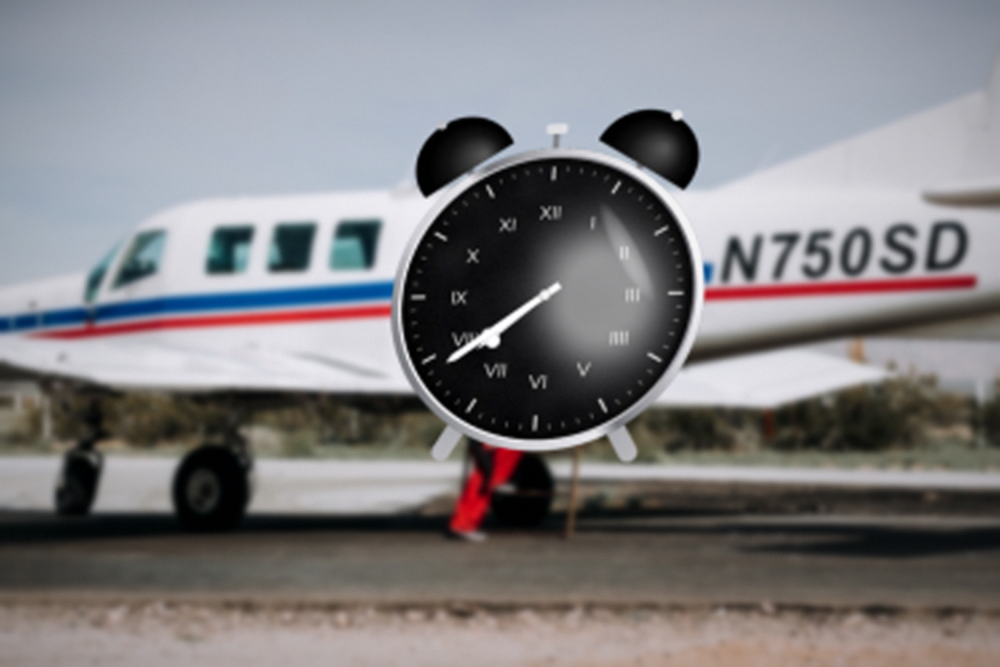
**7:39**
